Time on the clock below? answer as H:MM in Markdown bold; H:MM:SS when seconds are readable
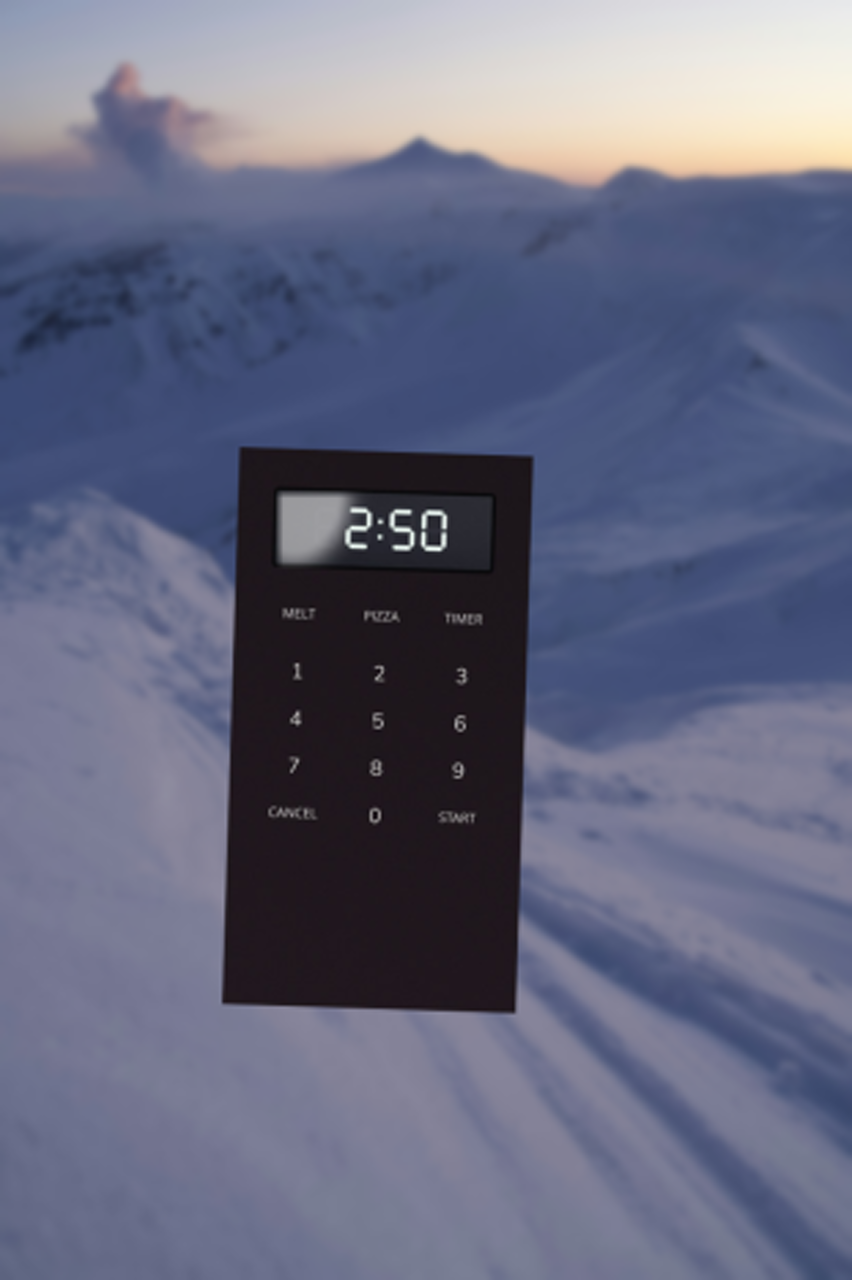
**2:50**
